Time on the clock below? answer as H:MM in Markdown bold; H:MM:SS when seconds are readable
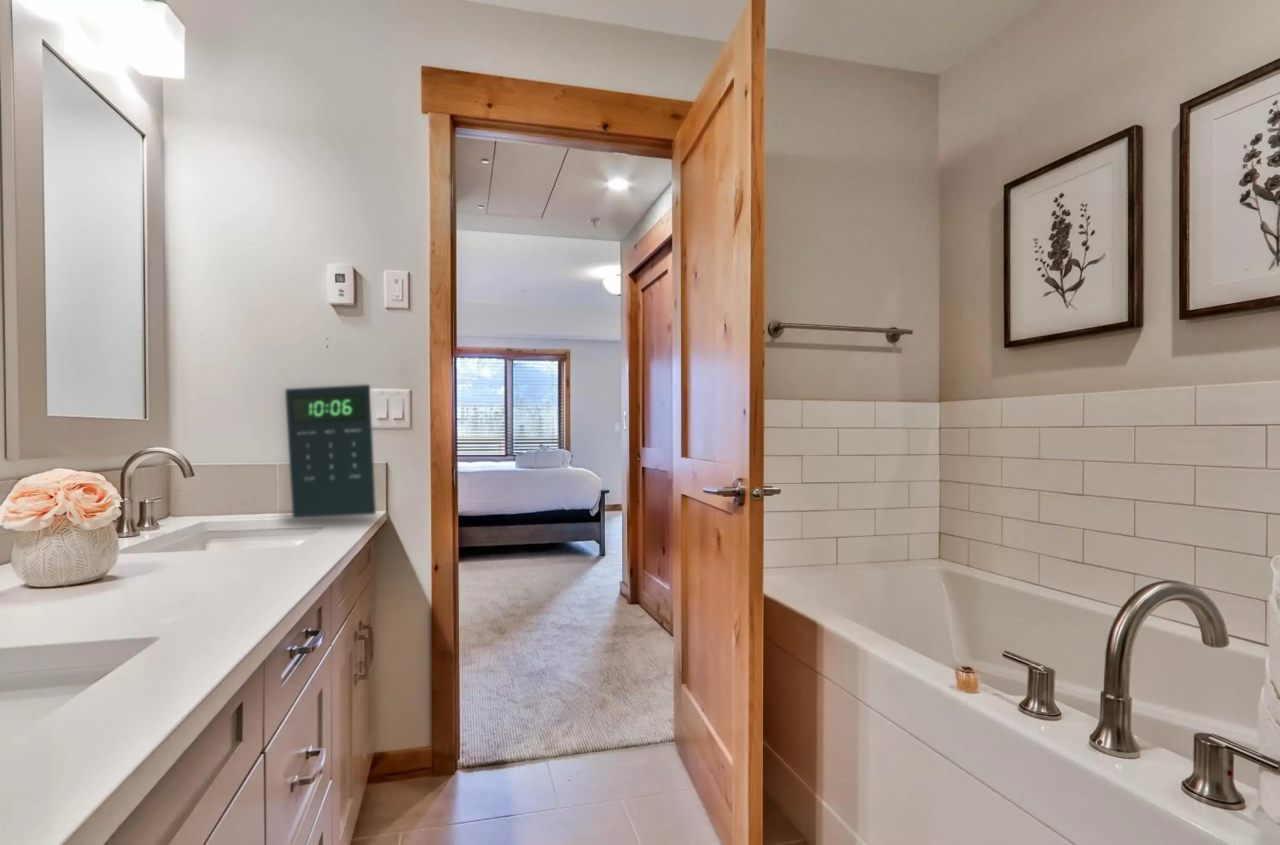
**10:06**
